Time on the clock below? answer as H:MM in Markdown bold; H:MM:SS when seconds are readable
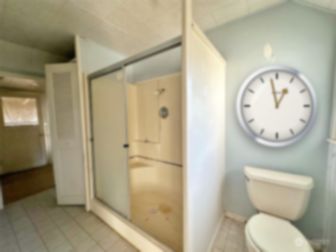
**12:58**
